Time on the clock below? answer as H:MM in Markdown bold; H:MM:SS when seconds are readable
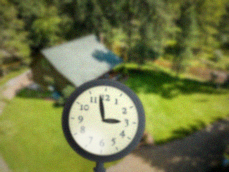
**2:58**
